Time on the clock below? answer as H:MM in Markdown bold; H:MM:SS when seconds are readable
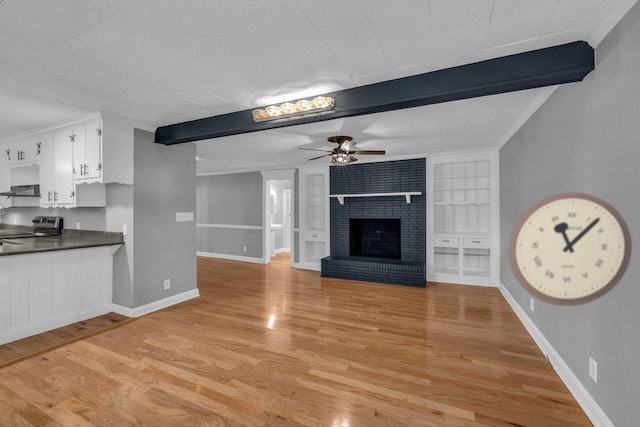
**11:07**
